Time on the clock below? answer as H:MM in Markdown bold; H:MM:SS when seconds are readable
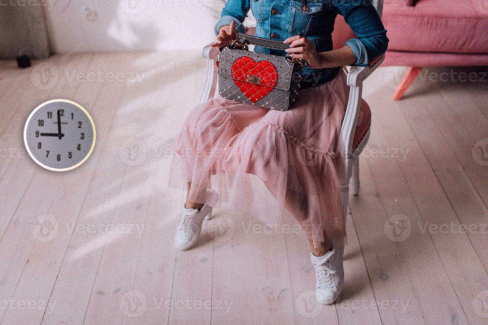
**8:59**
